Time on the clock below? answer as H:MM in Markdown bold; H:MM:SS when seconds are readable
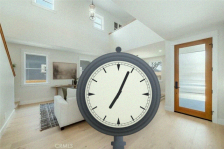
**7:04**
